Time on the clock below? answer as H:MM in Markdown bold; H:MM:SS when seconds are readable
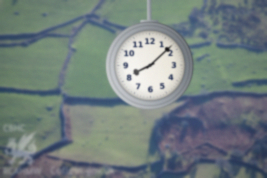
**8:08**
